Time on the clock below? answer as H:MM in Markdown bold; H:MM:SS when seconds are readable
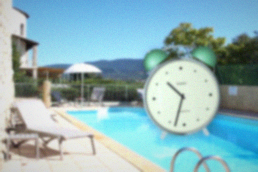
**10:33**
